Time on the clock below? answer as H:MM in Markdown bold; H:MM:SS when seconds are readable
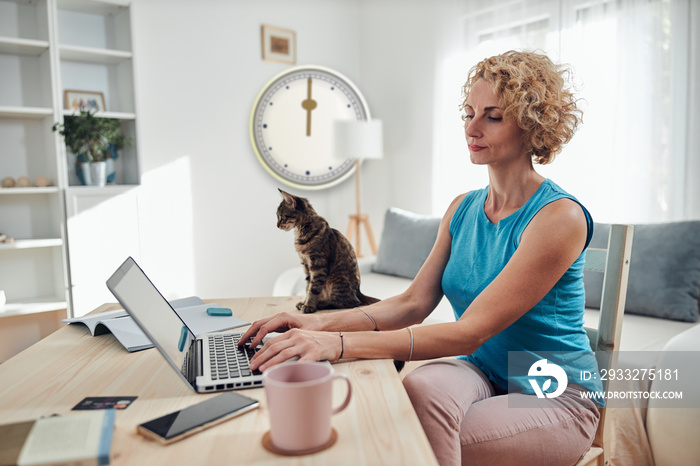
**12:00**
